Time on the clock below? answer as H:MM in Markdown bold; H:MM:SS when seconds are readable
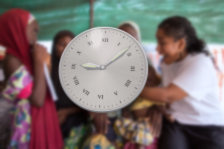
**9:08**
